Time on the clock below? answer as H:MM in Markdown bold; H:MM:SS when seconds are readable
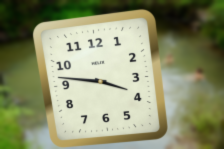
**3:47**
